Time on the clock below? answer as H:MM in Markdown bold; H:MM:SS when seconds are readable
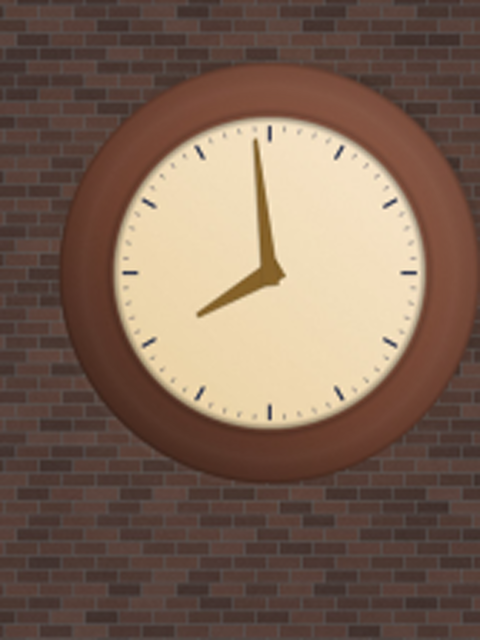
**7:59**
